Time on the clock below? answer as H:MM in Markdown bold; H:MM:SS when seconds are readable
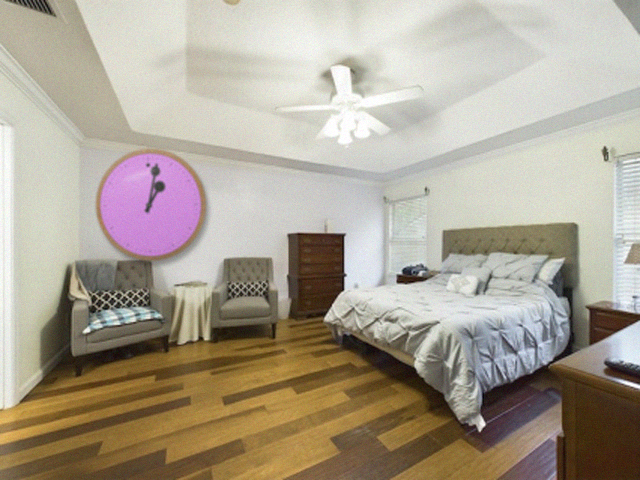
**1:02**
